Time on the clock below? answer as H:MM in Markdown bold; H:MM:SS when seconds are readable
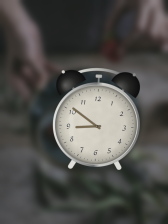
**8:51**
